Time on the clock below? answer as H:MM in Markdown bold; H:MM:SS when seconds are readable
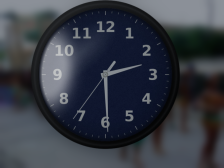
**2:29:36**
